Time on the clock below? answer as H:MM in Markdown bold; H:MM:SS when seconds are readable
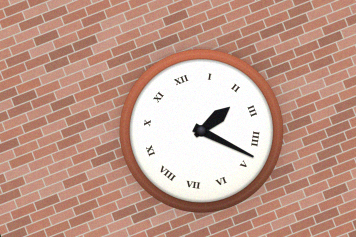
**2:23**
